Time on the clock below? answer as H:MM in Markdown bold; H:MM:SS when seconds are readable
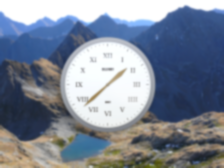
**1:38**
